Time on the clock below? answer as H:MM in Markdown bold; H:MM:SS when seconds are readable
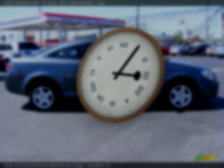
**3:05**
